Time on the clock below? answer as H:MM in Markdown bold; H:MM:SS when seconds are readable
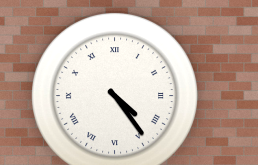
**4:24**
